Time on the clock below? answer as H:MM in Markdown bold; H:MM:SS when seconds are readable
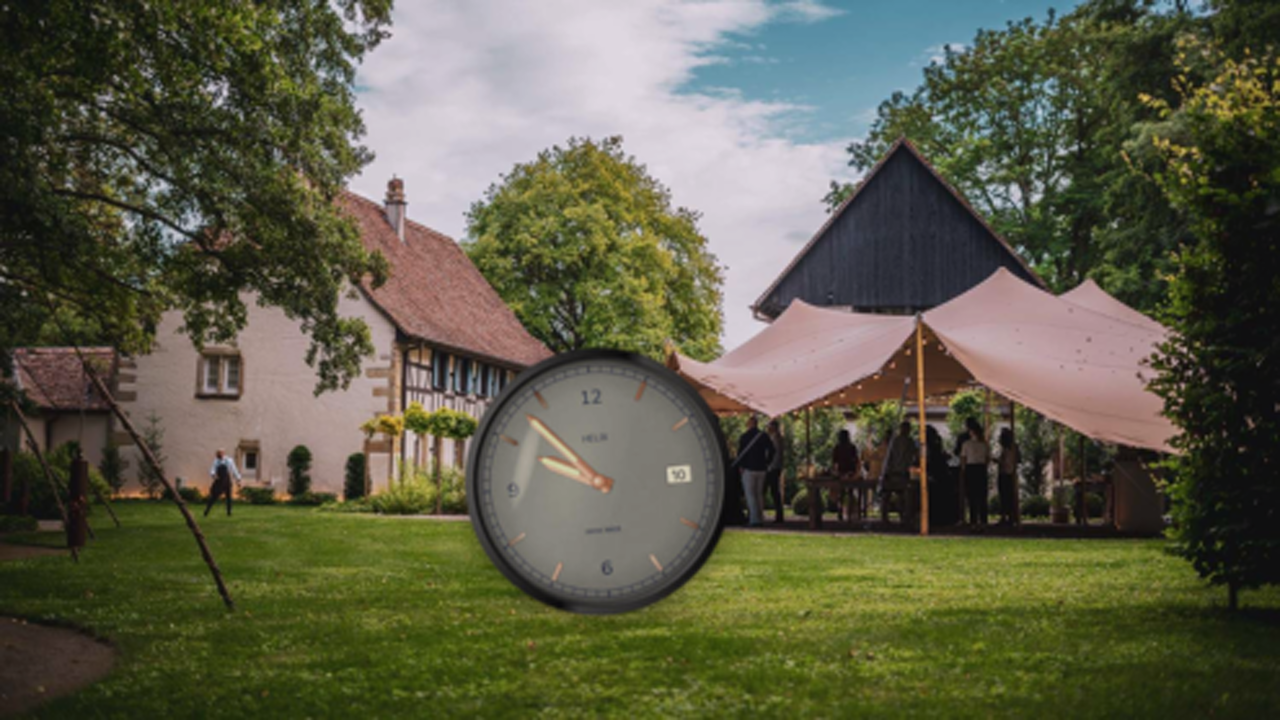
**9:53**
